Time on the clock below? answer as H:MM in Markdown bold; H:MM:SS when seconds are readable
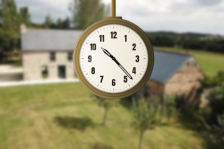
**10:23**
